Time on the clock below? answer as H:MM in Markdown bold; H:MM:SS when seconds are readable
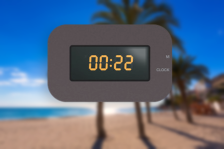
**0:22**
